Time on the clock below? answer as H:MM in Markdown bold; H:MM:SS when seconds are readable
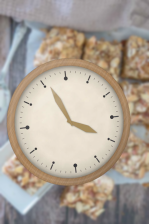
**3:56**
